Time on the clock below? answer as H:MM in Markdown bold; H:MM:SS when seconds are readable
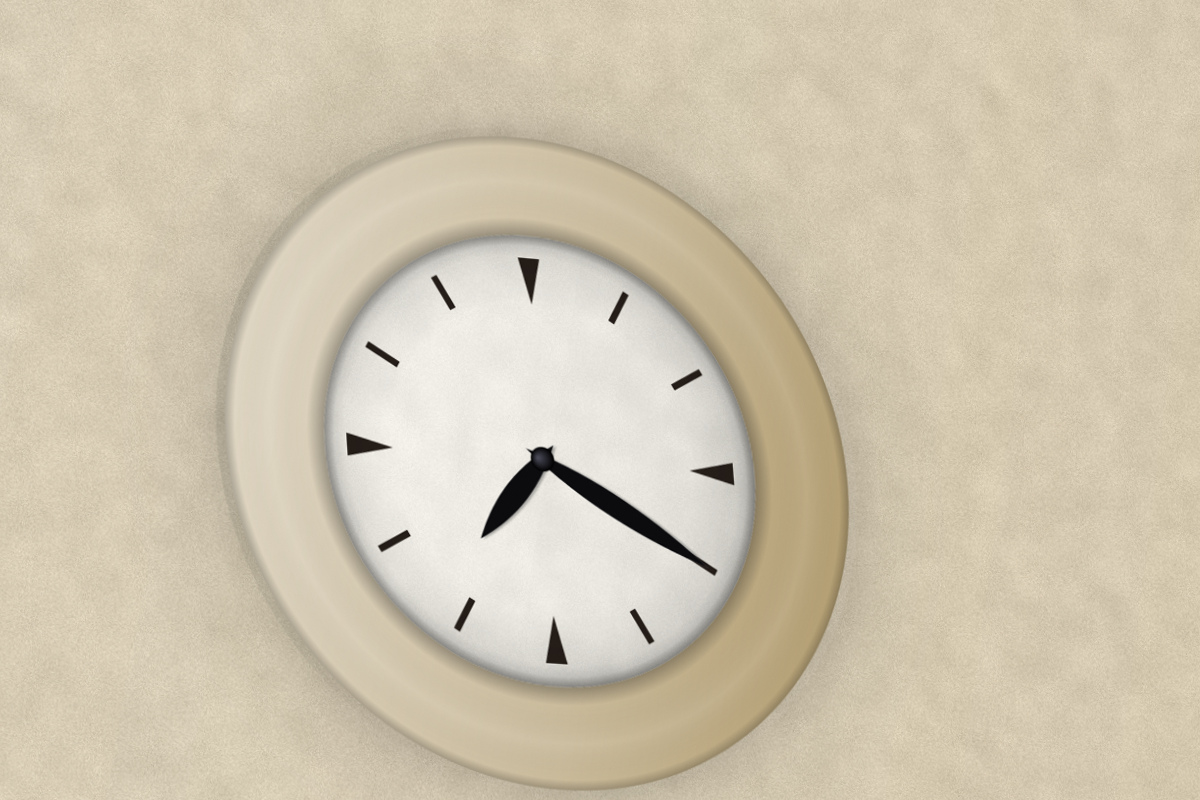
**7:20**
